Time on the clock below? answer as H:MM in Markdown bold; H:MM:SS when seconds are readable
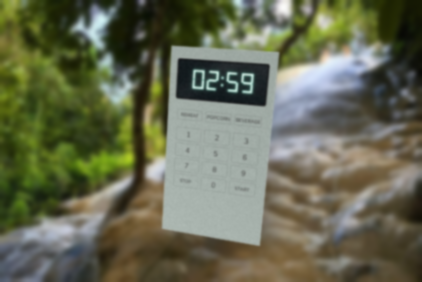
**2:59**
